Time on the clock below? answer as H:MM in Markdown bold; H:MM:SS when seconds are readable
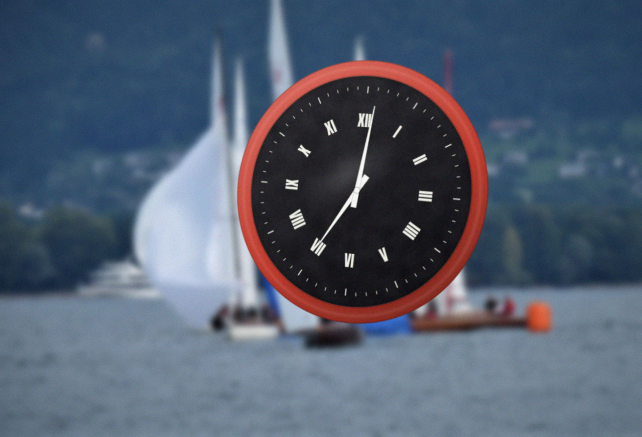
**7:01**
